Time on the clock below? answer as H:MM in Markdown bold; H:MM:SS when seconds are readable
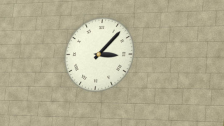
**3:07**
